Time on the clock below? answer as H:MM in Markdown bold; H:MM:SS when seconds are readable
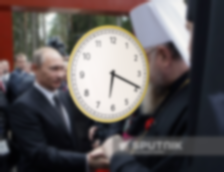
**6:19**
